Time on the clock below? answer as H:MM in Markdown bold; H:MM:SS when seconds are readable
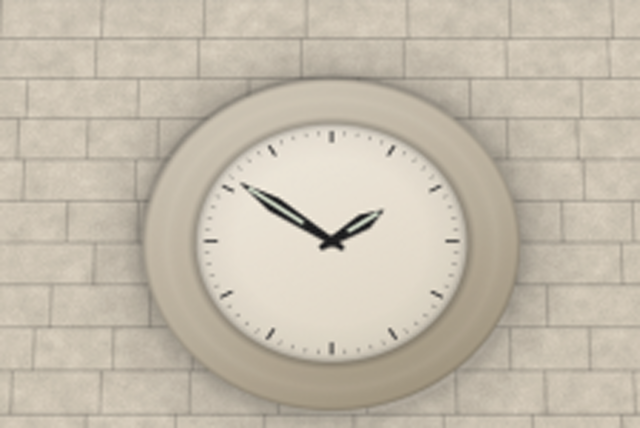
**1:51**
